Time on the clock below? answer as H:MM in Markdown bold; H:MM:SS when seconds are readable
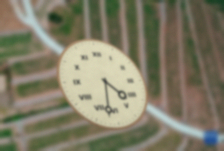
**4:32**
